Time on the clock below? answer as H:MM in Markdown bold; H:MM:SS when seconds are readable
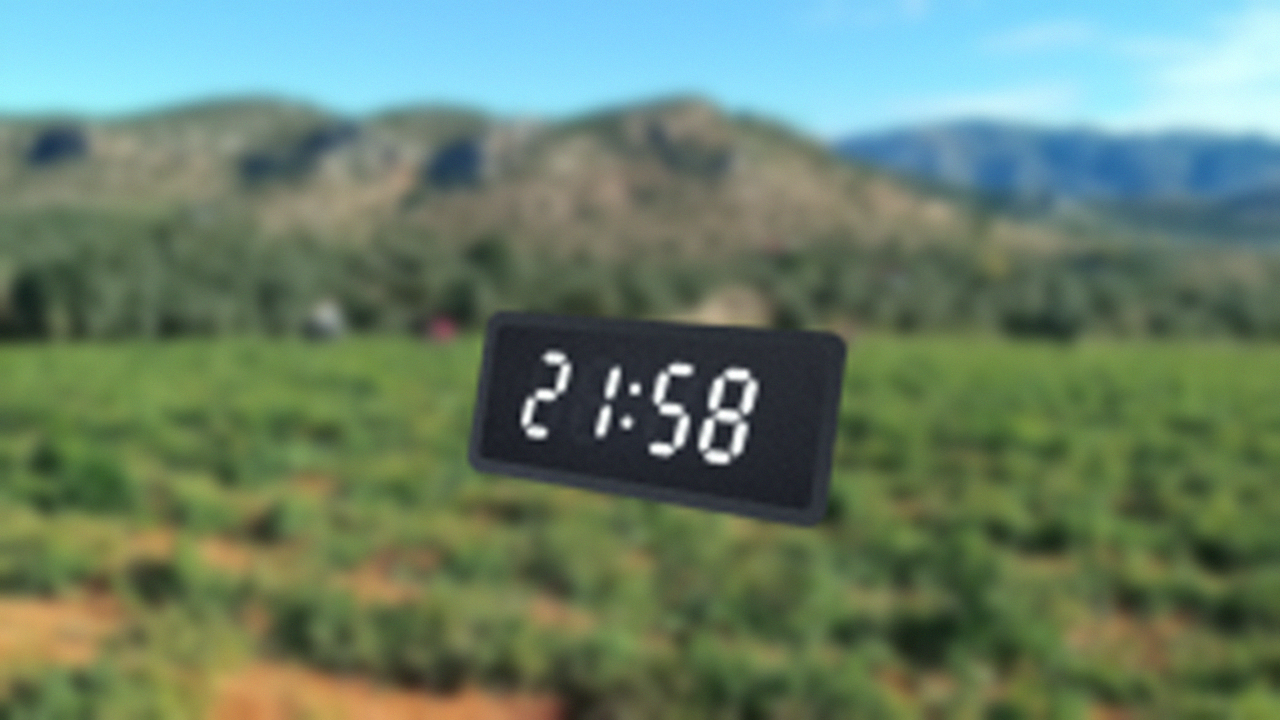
**21:58**
